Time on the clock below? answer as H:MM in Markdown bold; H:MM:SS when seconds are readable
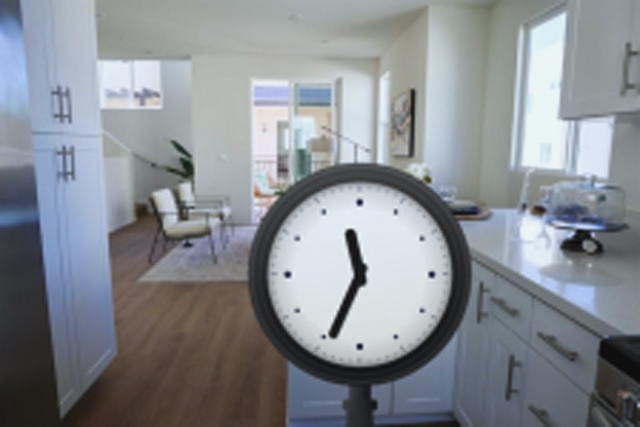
**11:34**
